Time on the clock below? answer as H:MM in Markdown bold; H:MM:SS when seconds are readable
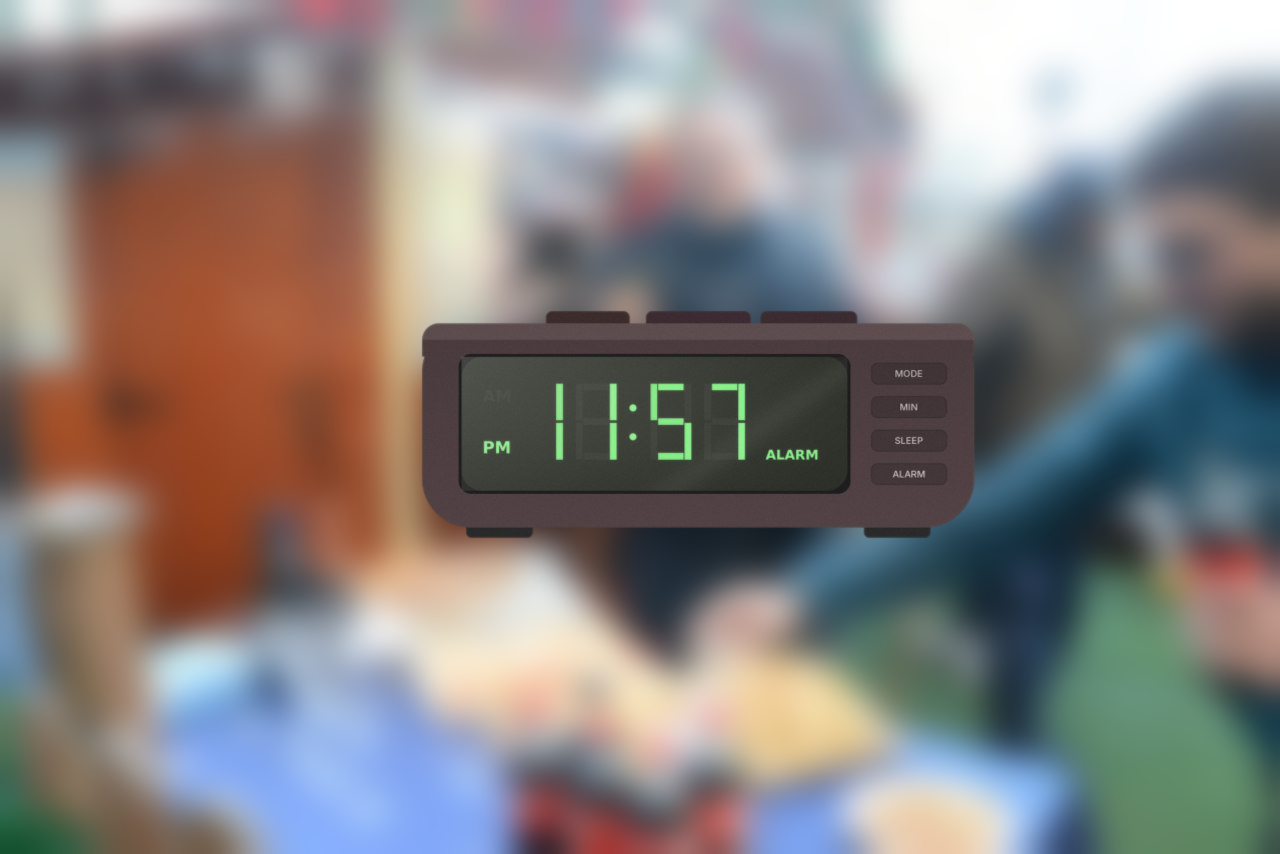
**11:57**
